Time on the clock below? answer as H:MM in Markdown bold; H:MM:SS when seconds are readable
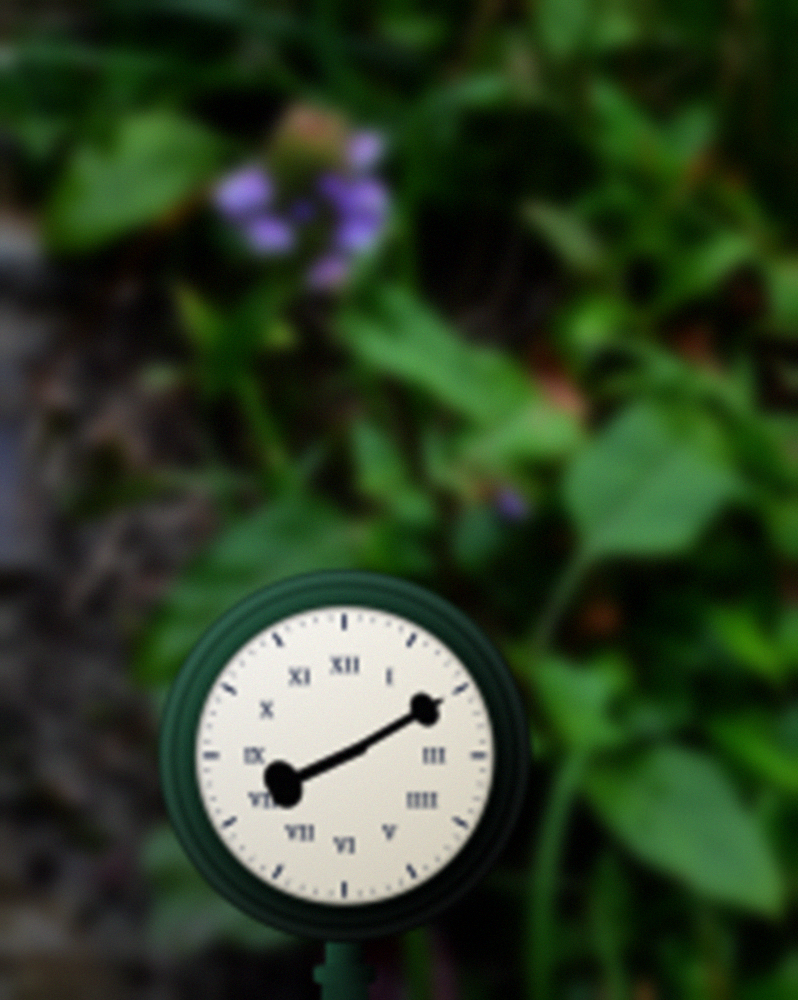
**8:10**
